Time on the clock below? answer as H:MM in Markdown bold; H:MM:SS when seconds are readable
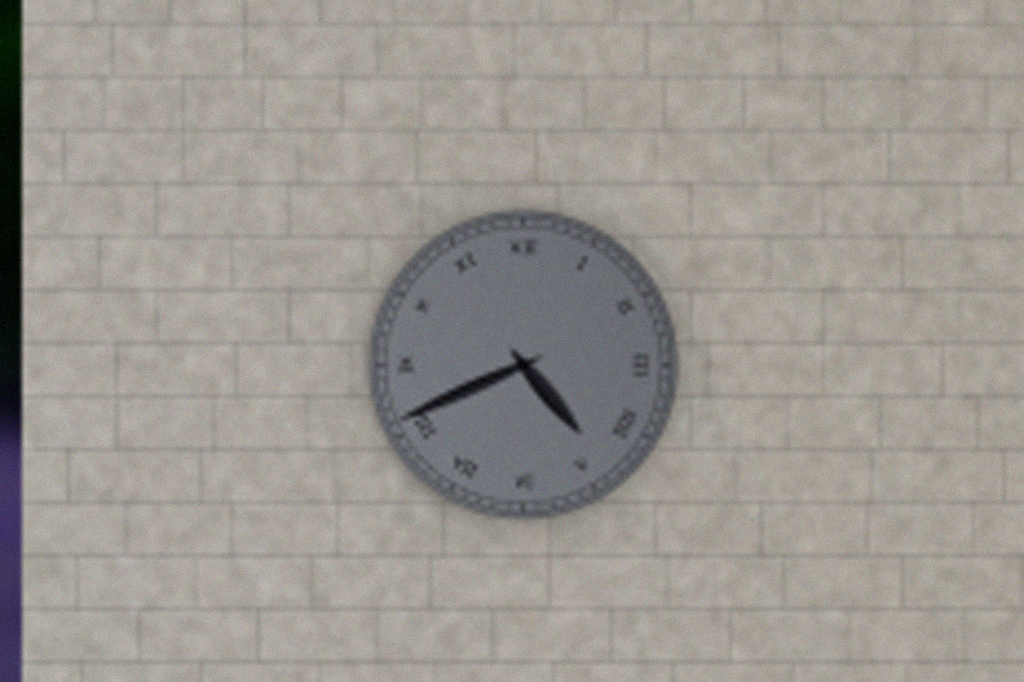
**4:41**
